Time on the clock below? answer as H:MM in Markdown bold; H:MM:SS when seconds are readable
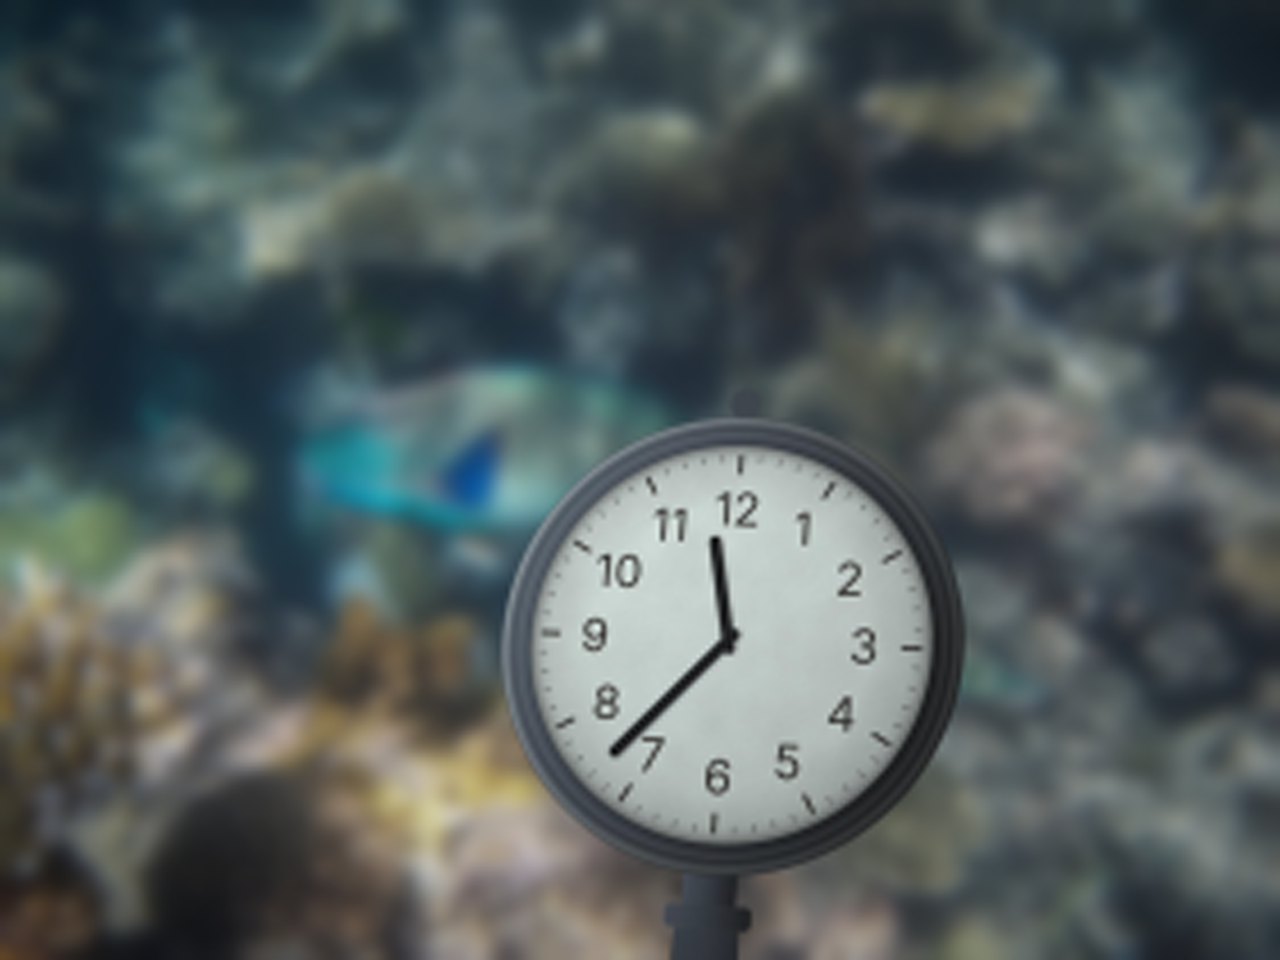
**11:37**
